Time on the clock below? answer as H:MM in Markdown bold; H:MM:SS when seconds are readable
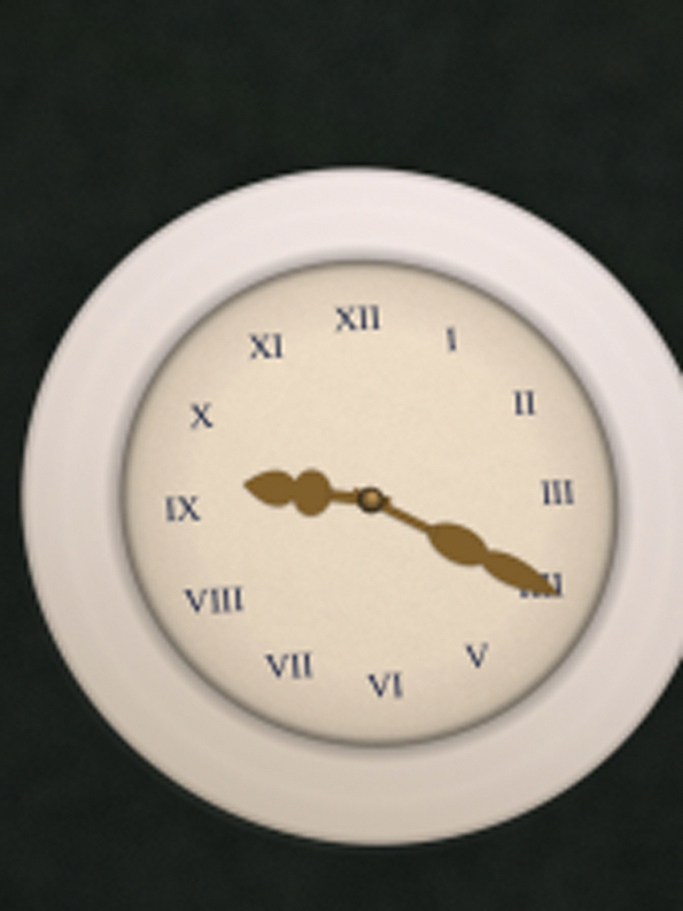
**9:20**
